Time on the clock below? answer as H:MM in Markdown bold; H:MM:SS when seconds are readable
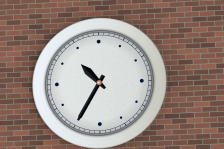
**10:35**
